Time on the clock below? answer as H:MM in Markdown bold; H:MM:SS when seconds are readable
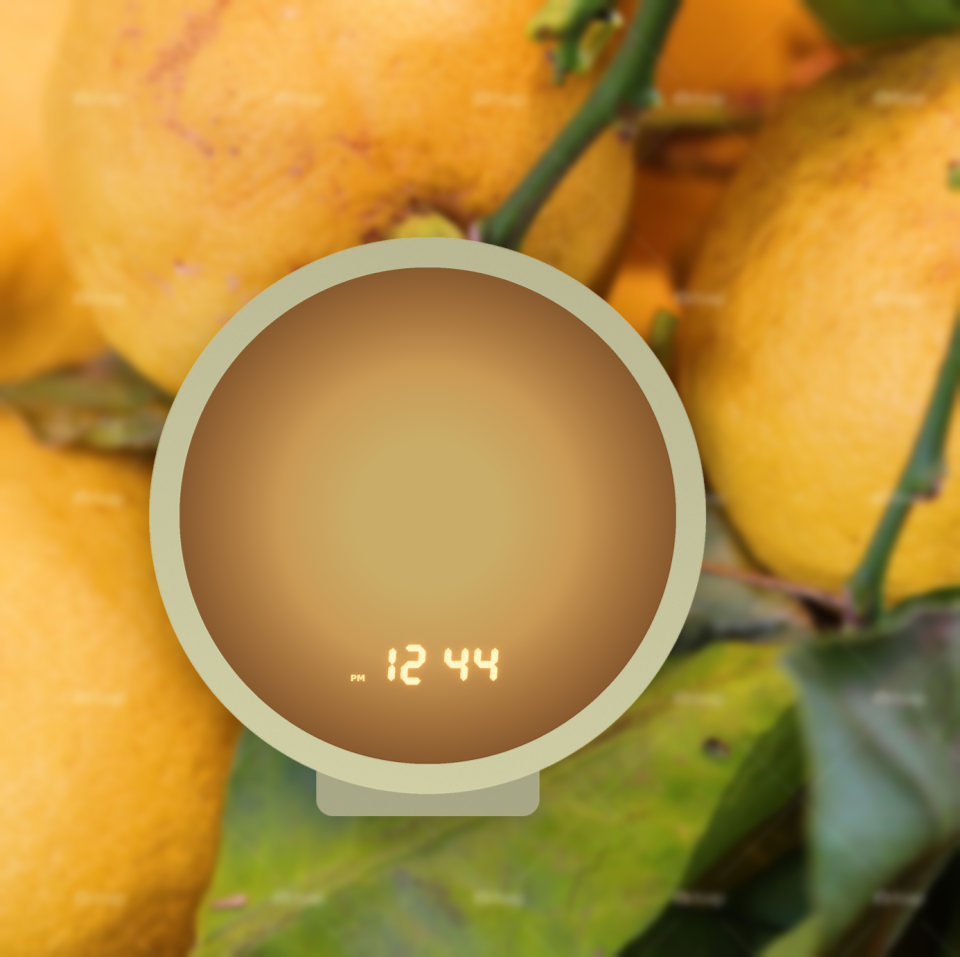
**12:44**
